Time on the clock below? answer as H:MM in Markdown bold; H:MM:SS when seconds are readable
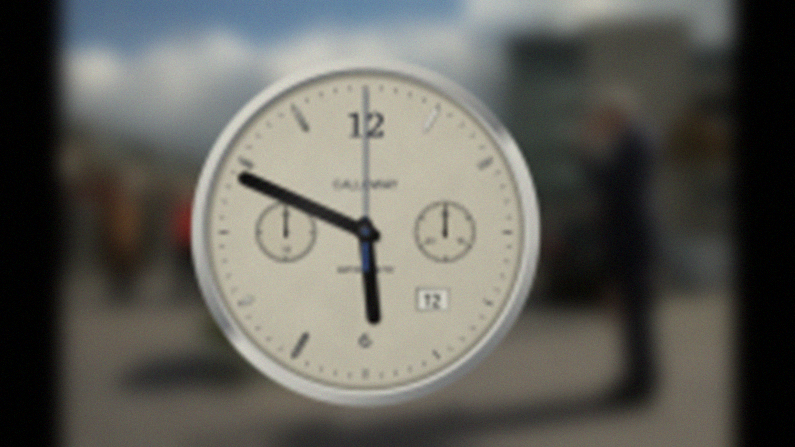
**5:49**
